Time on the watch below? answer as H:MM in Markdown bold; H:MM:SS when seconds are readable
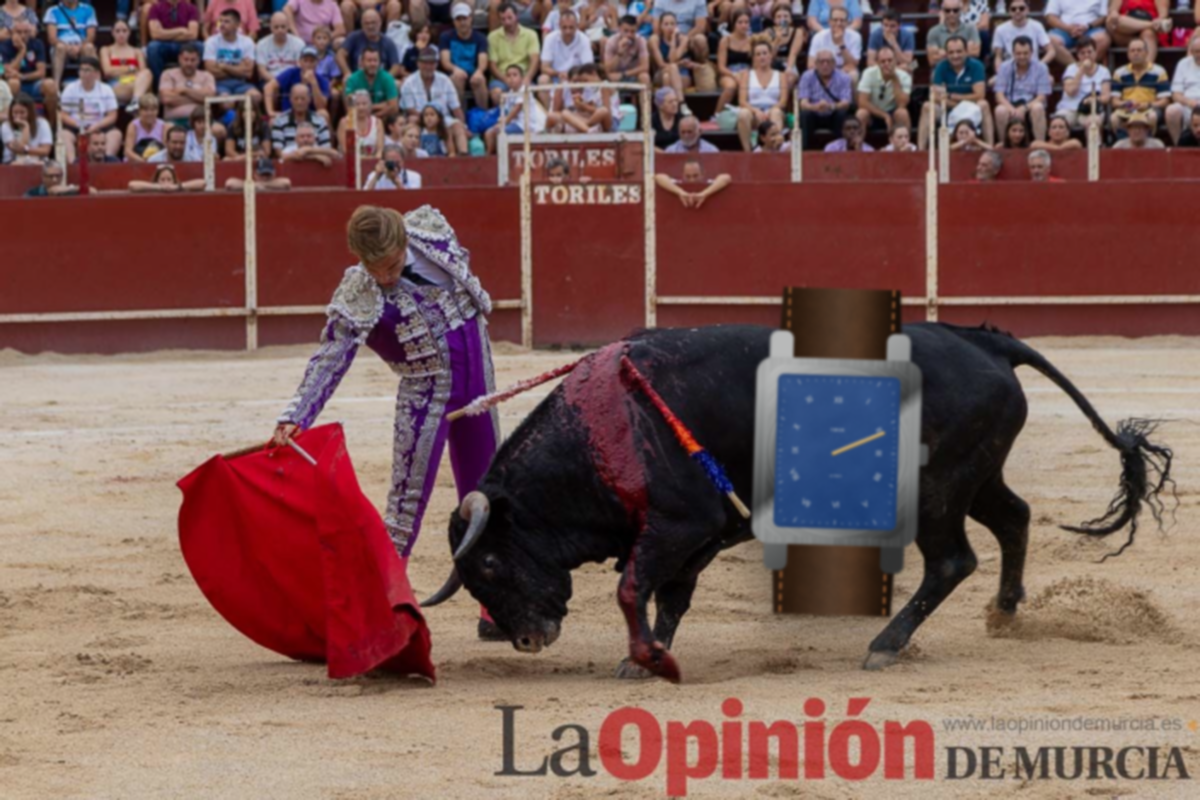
**2:11**
